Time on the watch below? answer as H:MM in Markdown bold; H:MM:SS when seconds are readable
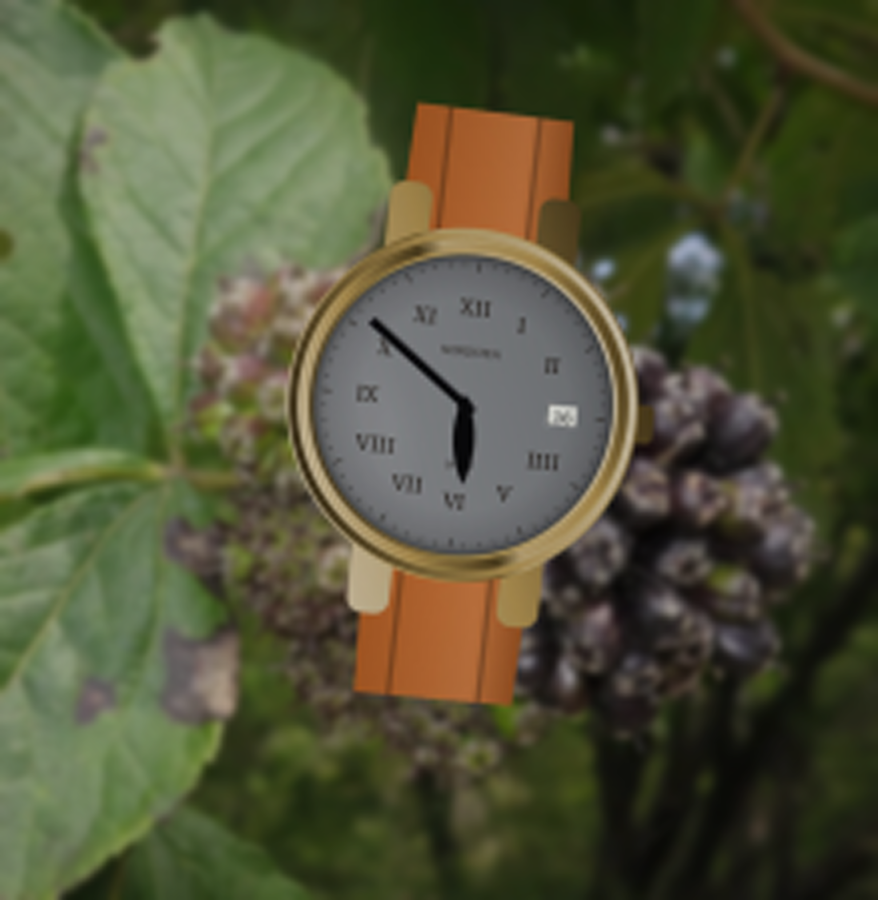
**5:51**
